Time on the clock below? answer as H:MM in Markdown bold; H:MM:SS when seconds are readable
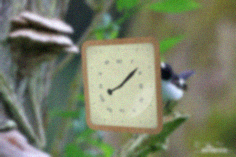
**8:08**
